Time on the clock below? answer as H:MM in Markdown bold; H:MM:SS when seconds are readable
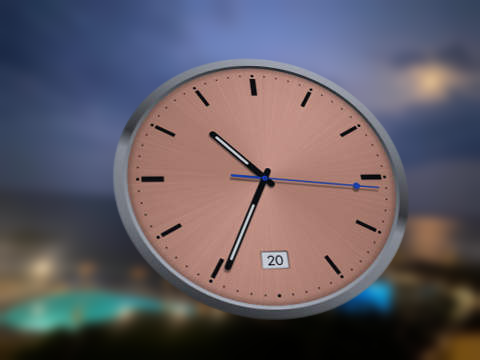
**10:34:16**
